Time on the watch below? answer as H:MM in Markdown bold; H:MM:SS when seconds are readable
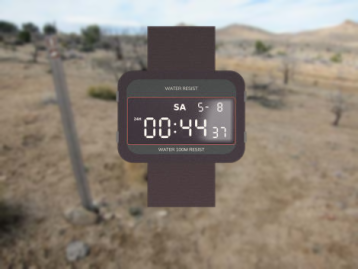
**0:44:37**
